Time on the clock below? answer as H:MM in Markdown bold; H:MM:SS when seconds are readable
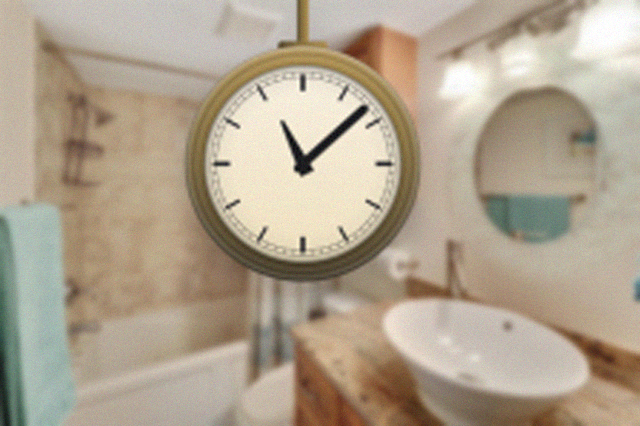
**11:08**
